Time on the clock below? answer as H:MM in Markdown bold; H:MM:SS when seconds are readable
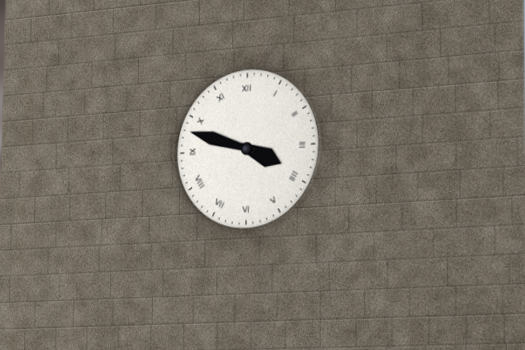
**3:48**
